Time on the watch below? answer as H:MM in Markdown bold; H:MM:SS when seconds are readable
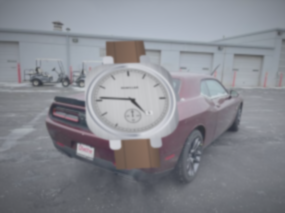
**4:46**
